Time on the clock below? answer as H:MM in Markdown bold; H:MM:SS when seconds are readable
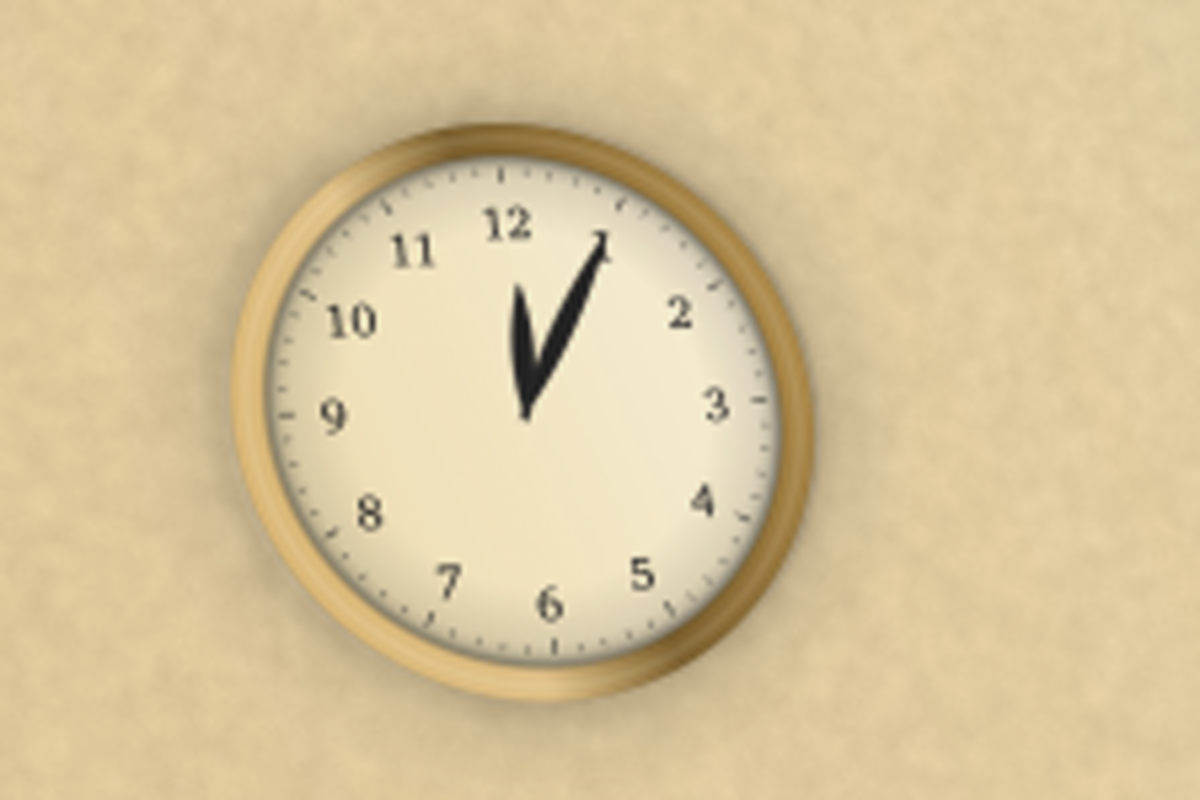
**12:05**
